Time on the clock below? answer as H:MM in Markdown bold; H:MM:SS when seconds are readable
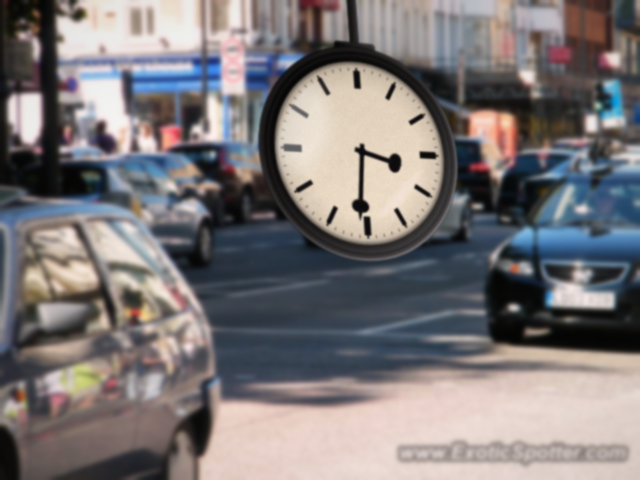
**3:31**
